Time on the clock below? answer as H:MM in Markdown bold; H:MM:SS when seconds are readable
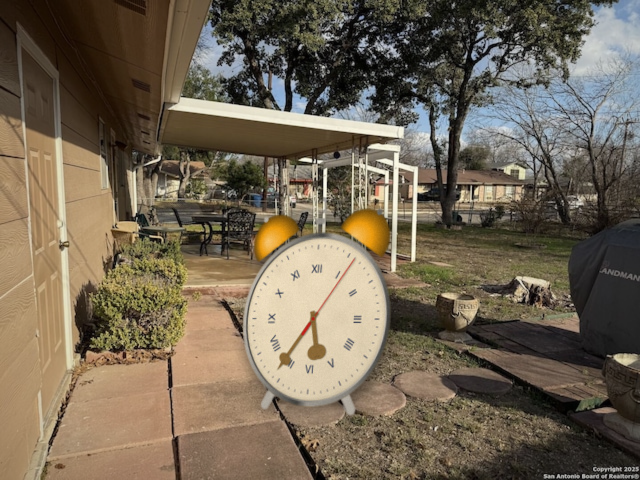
**5:36:06**
